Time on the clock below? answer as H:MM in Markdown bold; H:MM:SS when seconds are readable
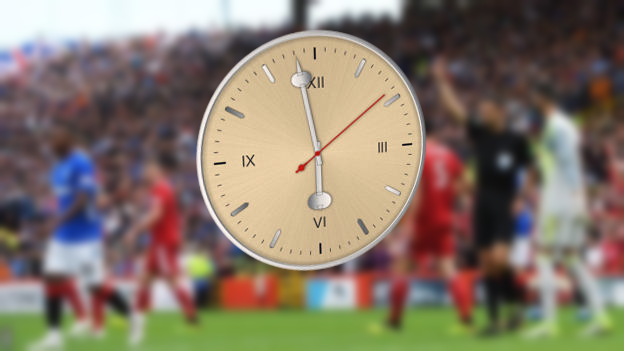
**5:58:09**
